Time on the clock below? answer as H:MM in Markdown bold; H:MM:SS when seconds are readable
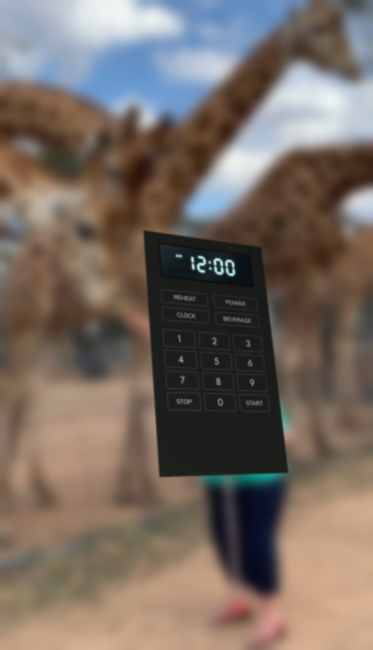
**12:00**
